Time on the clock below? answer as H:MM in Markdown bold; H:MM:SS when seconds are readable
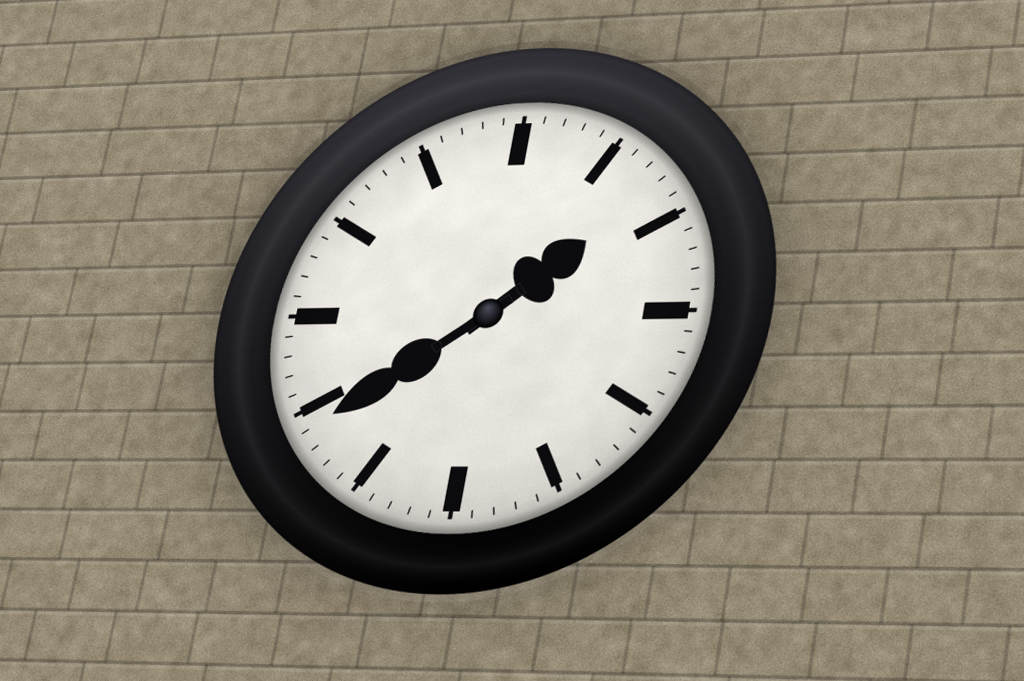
**1:39**
